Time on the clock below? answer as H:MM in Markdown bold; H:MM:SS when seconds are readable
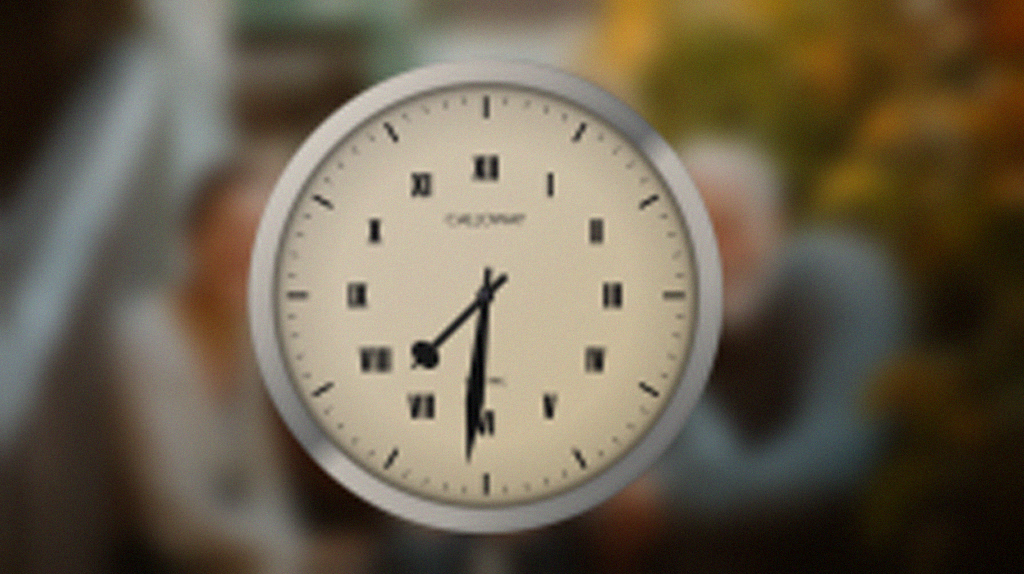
**7:31**
